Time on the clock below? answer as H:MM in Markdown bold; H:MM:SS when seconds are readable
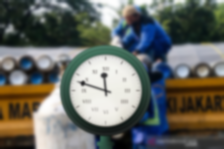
**11:48**
